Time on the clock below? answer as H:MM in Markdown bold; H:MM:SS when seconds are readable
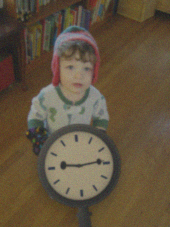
**9:14**
